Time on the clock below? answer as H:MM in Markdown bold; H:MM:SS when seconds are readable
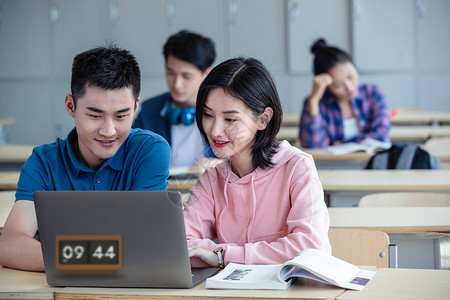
**9:44**
